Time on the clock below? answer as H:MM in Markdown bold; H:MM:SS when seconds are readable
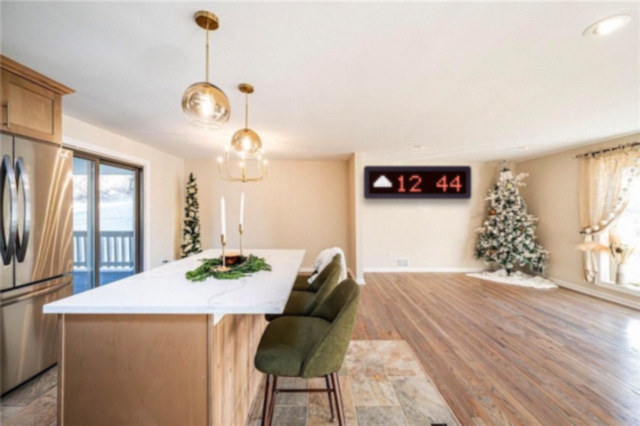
**12:44**
